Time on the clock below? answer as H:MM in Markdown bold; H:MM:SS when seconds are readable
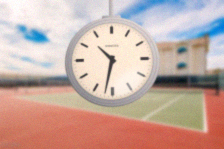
**10:32**
